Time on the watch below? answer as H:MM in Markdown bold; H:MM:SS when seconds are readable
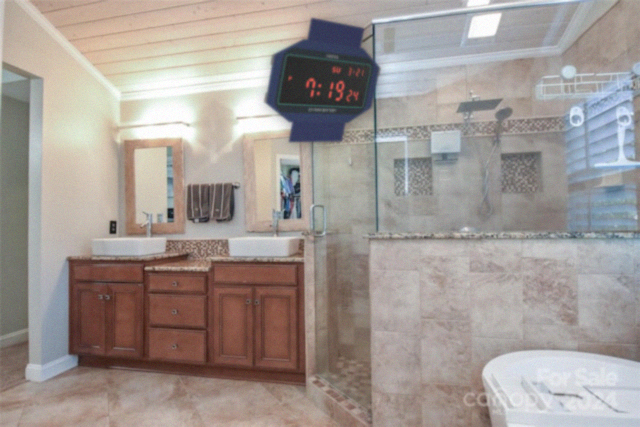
**7:19:24**
